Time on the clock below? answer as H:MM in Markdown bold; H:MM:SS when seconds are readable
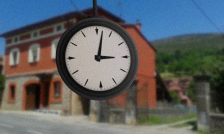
**3:02**
